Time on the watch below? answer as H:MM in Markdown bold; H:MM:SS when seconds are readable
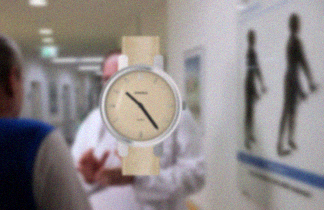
**10:24**
